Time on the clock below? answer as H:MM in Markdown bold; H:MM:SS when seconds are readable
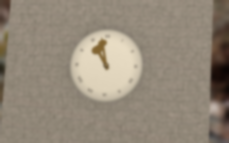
**10:58**
